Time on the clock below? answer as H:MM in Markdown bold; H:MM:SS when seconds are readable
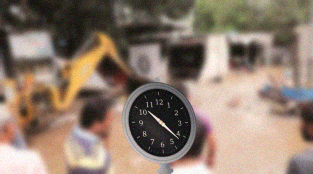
**10:22**
